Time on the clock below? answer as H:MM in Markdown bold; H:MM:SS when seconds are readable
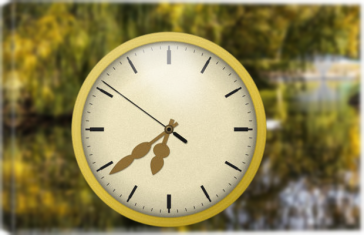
**6:38:51**
